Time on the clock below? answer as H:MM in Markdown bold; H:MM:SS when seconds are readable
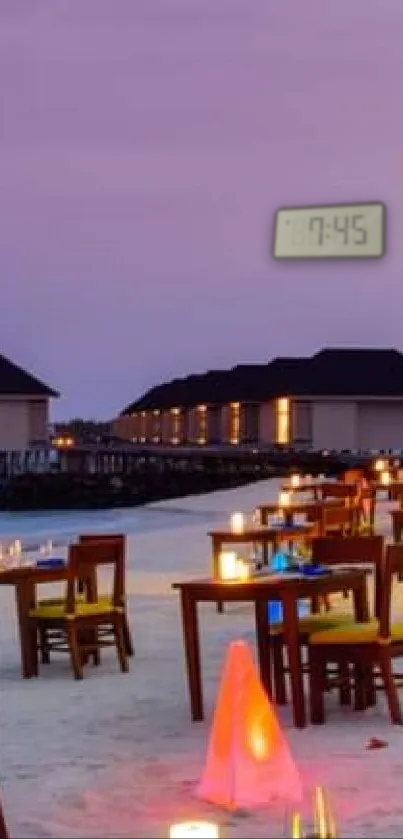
**7:45**
